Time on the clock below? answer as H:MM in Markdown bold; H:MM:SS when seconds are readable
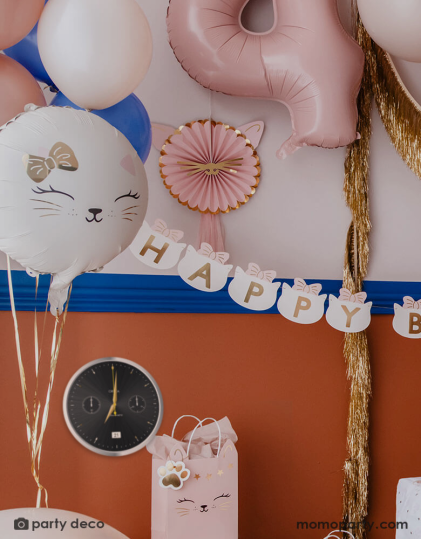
**7:01**
